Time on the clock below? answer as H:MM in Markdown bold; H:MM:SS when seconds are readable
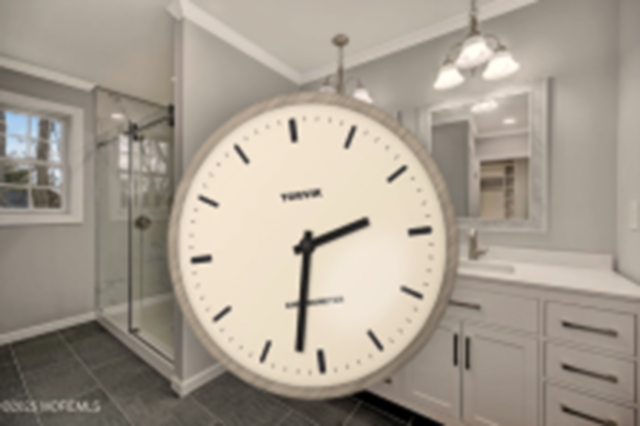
**2:32**
